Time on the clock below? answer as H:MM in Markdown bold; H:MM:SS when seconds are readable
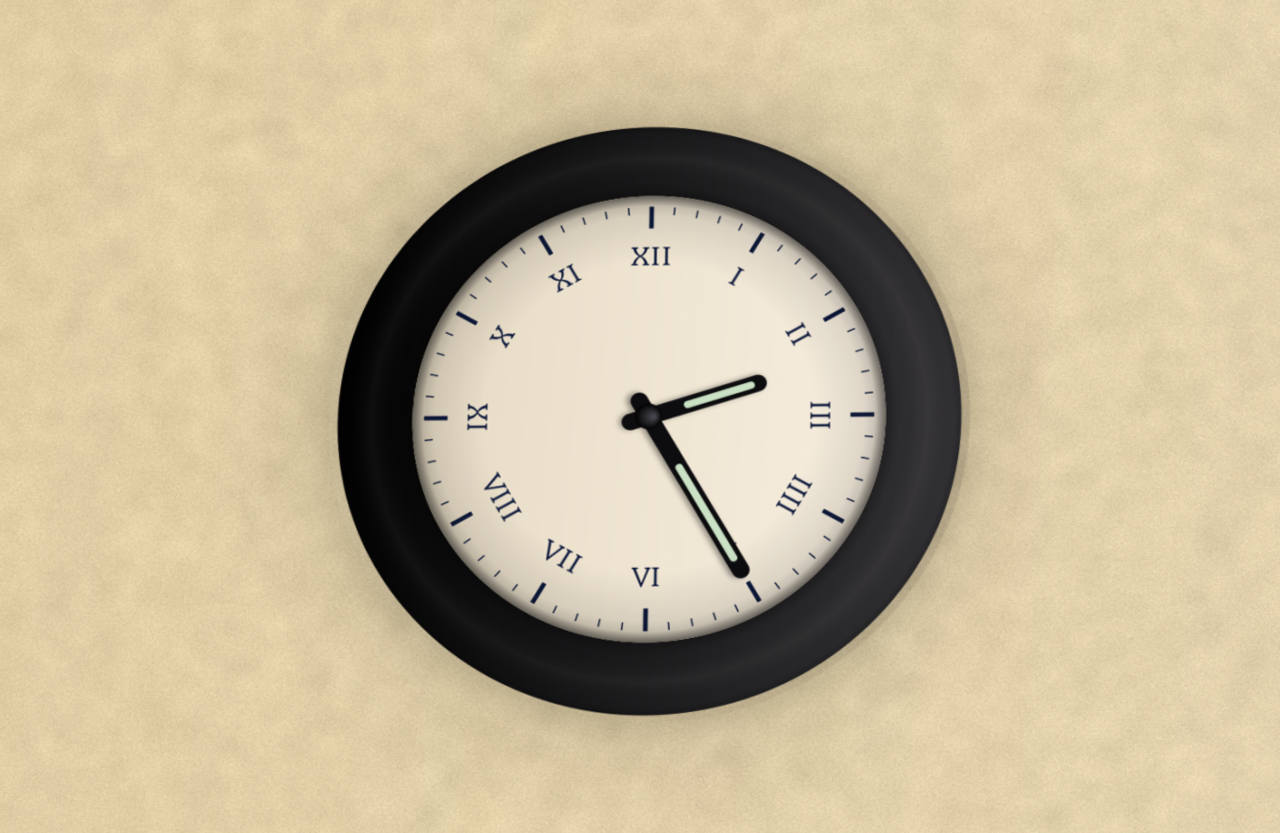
**2:25**
